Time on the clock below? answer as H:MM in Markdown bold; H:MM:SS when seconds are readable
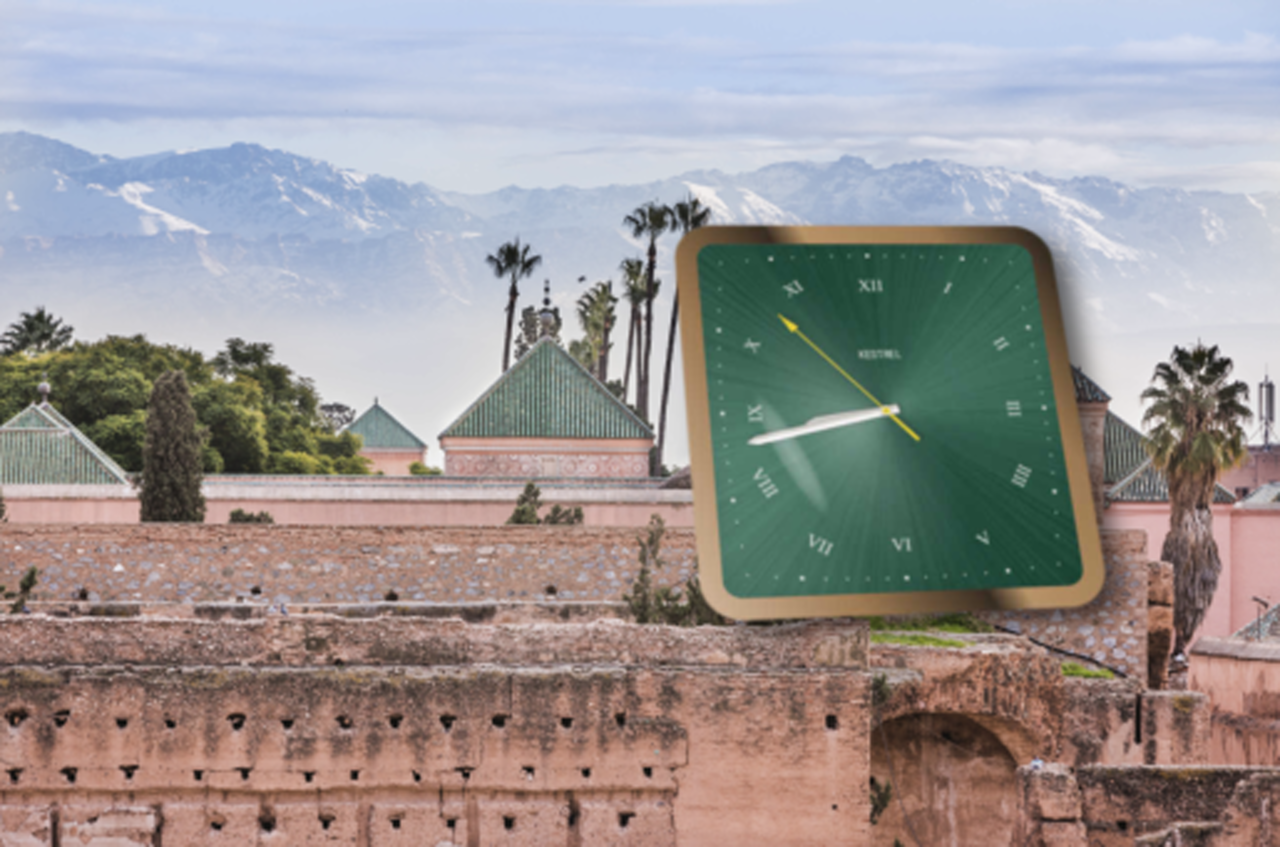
**8:42:53**
